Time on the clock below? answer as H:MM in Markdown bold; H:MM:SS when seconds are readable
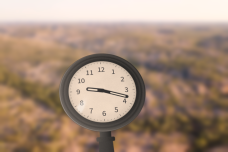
**9:18**
